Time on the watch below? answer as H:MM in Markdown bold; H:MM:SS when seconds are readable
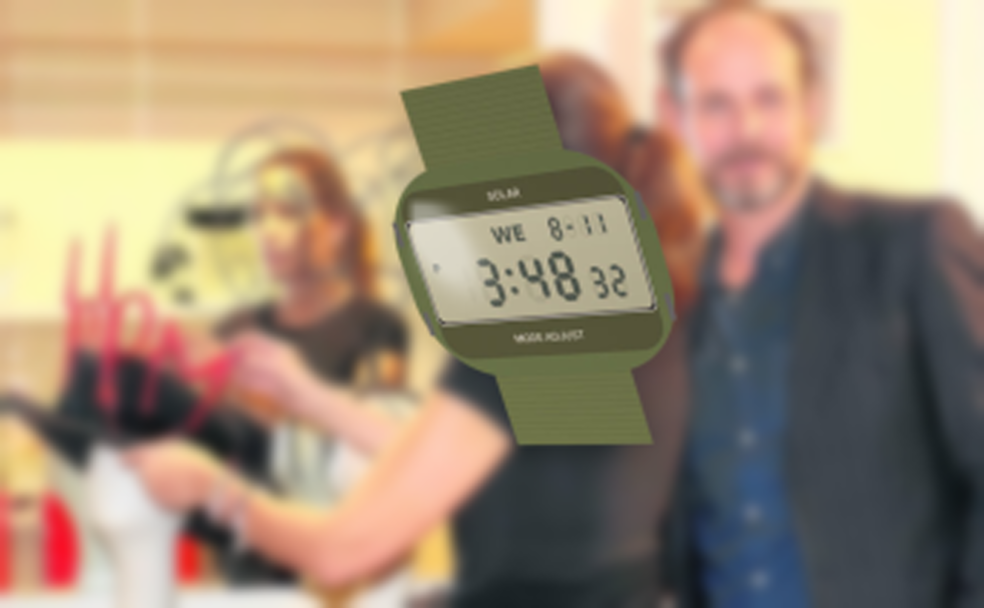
**3:48:32**
